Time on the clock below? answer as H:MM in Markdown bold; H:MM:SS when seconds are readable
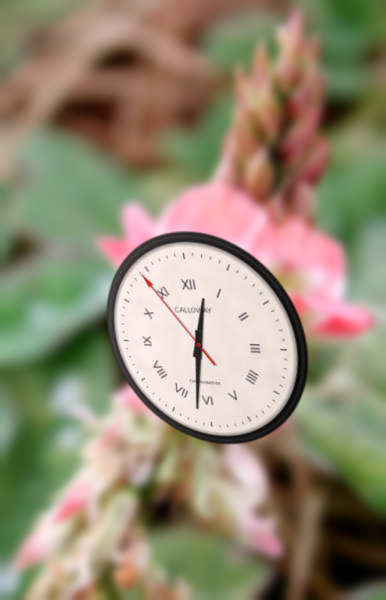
**12:31:54**
